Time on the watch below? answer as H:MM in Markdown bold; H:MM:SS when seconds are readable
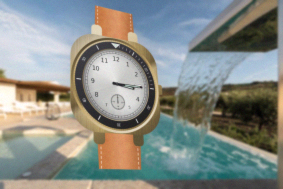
**3:15**
